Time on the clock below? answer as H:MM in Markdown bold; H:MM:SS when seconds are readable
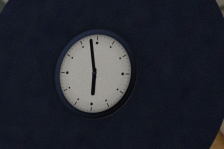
**5:58**
